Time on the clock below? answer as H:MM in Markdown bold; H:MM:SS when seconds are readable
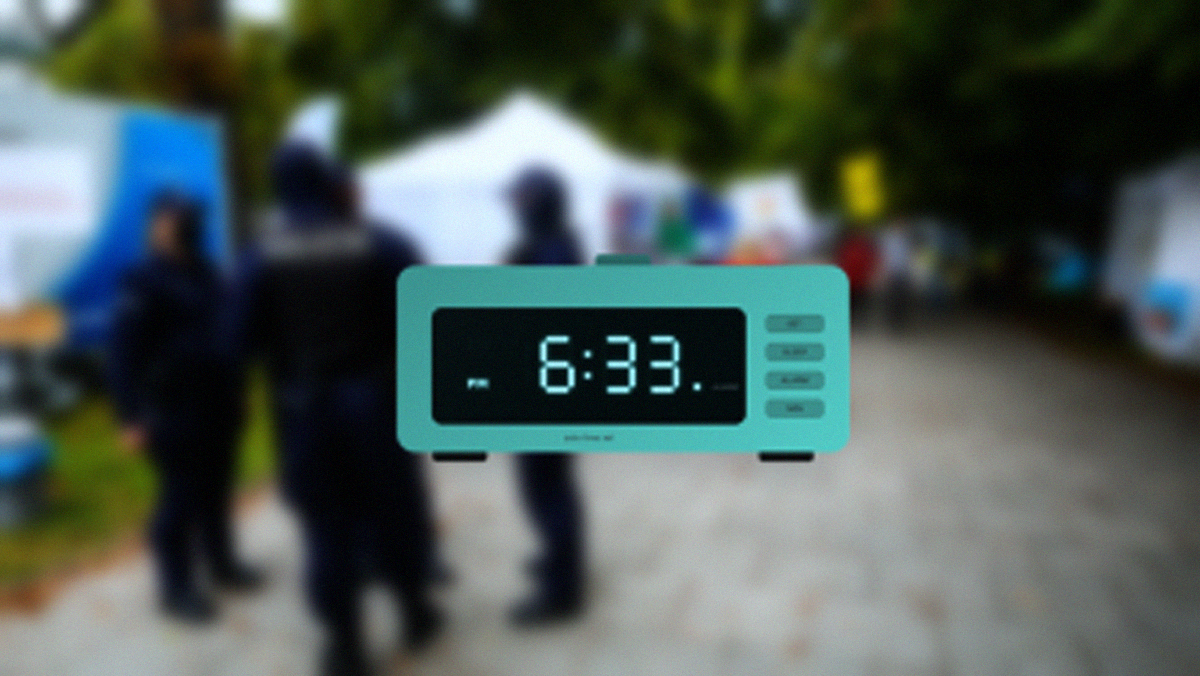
**6:33**
